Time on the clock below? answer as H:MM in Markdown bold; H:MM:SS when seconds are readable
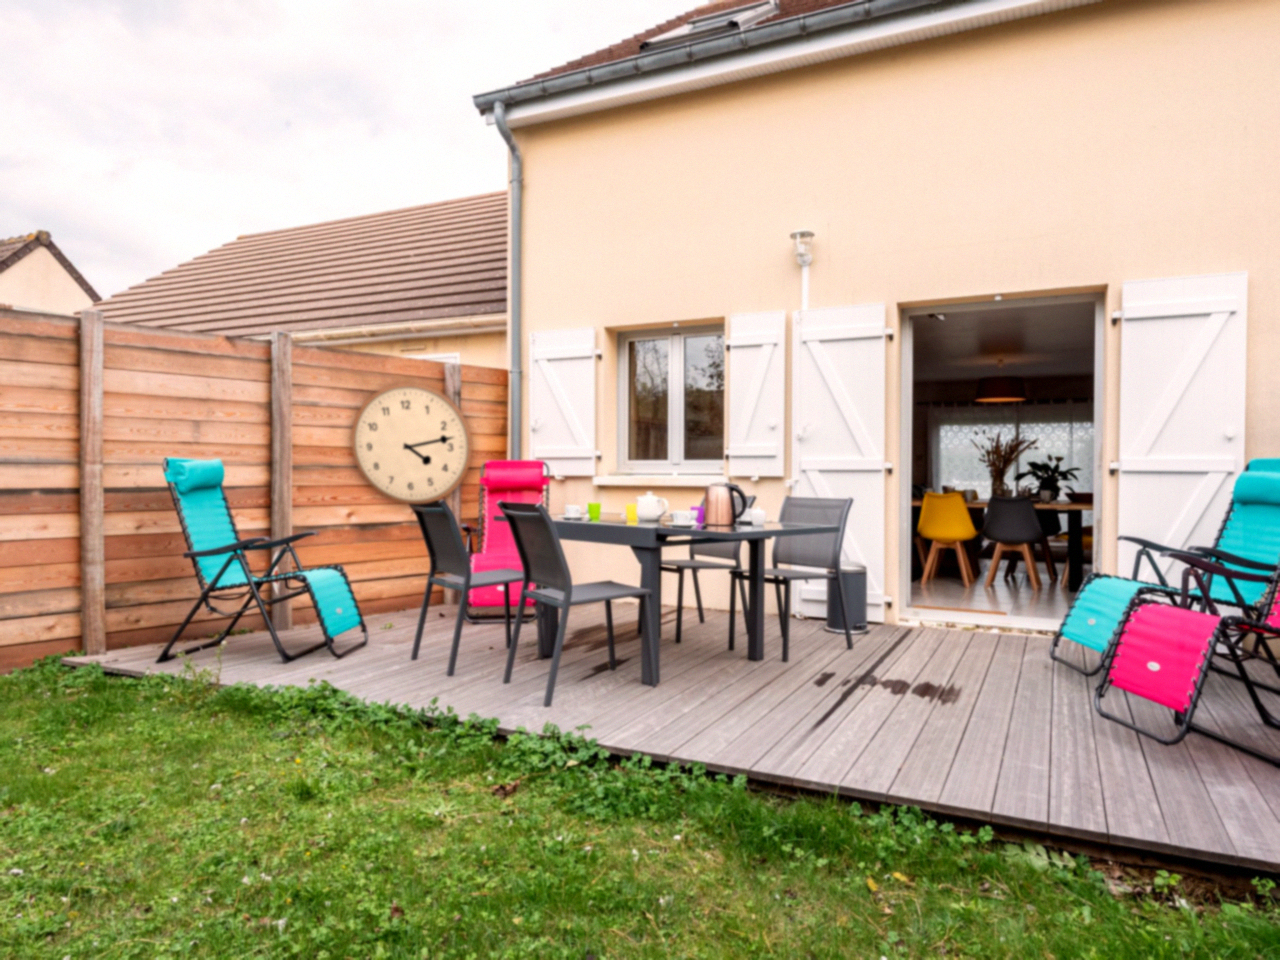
**4:13**
